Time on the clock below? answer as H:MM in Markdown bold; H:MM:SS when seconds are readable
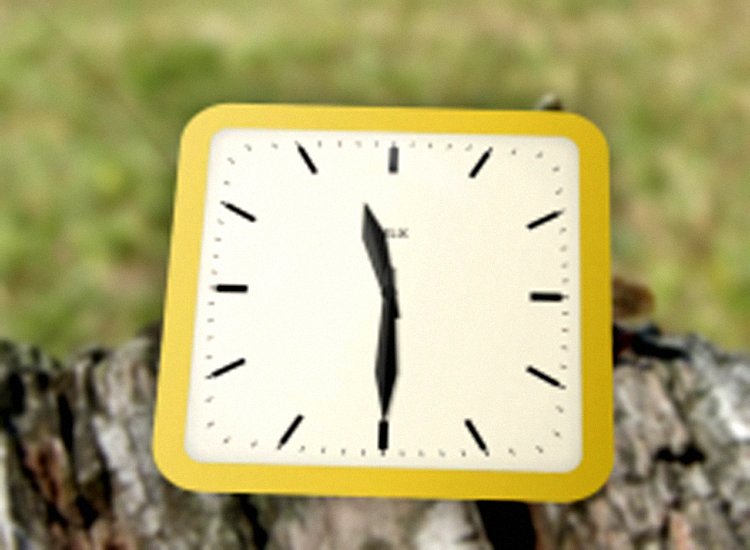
**11:30**
